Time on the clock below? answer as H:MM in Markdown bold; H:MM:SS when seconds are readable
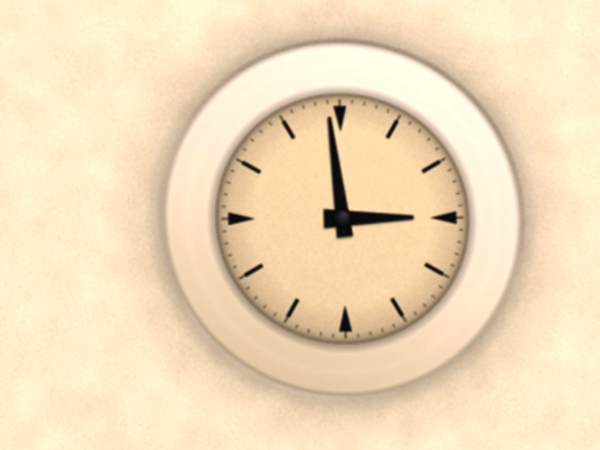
**2:59**
